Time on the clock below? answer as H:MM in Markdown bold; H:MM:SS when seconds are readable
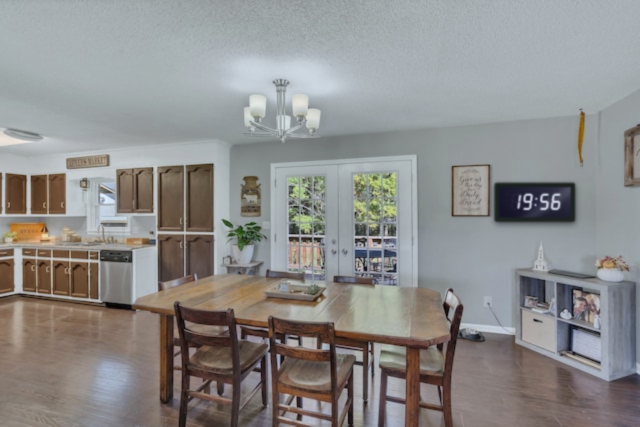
**19:56**
